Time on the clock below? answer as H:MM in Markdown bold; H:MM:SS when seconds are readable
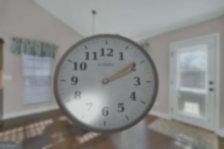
**2:09**
